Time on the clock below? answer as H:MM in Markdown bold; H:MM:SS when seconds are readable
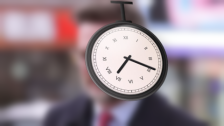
**7:19**
